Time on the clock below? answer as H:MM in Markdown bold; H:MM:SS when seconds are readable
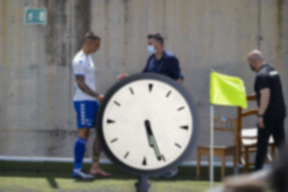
**5:26**
